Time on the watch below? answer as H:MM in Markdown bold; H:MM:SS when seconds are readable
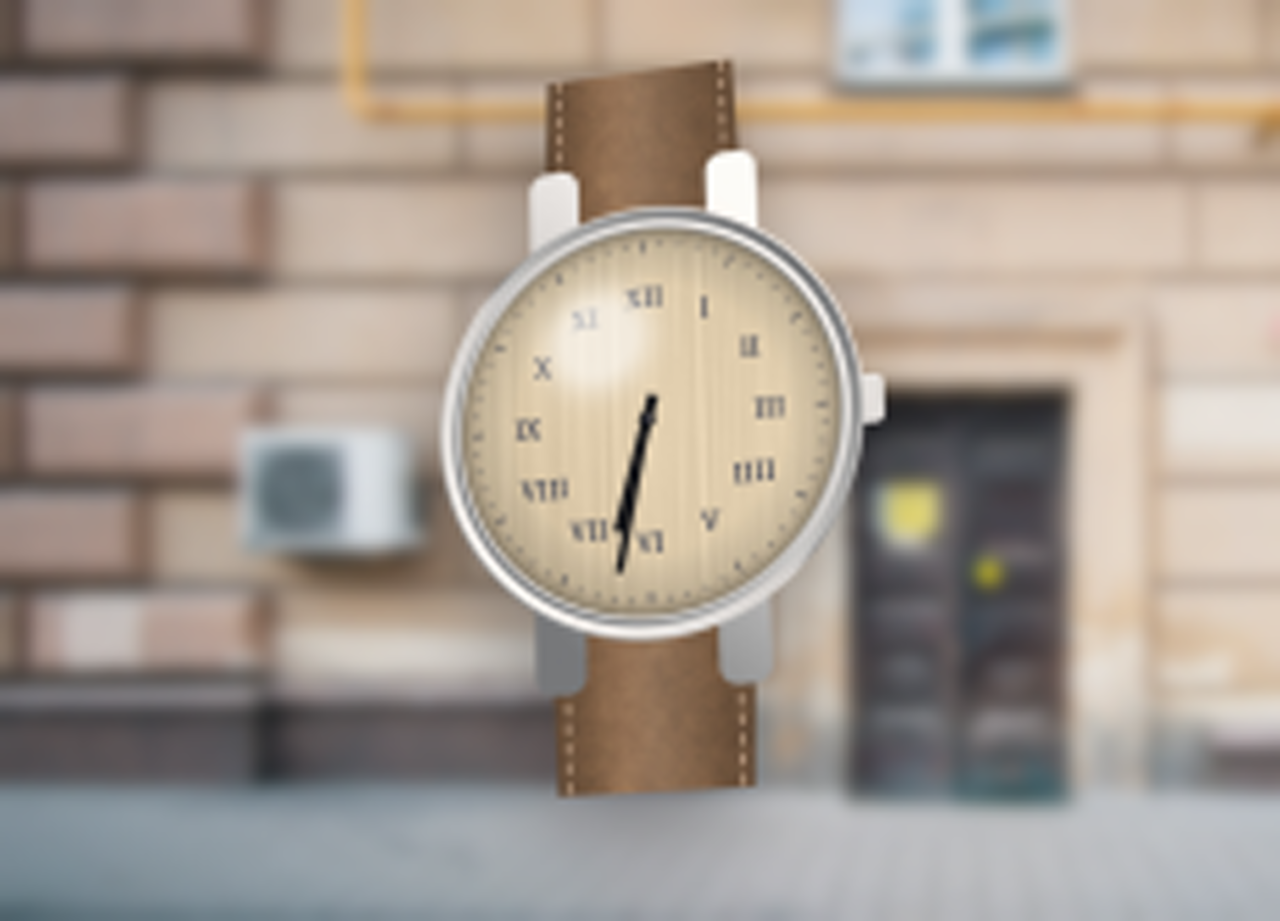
**6:32**
